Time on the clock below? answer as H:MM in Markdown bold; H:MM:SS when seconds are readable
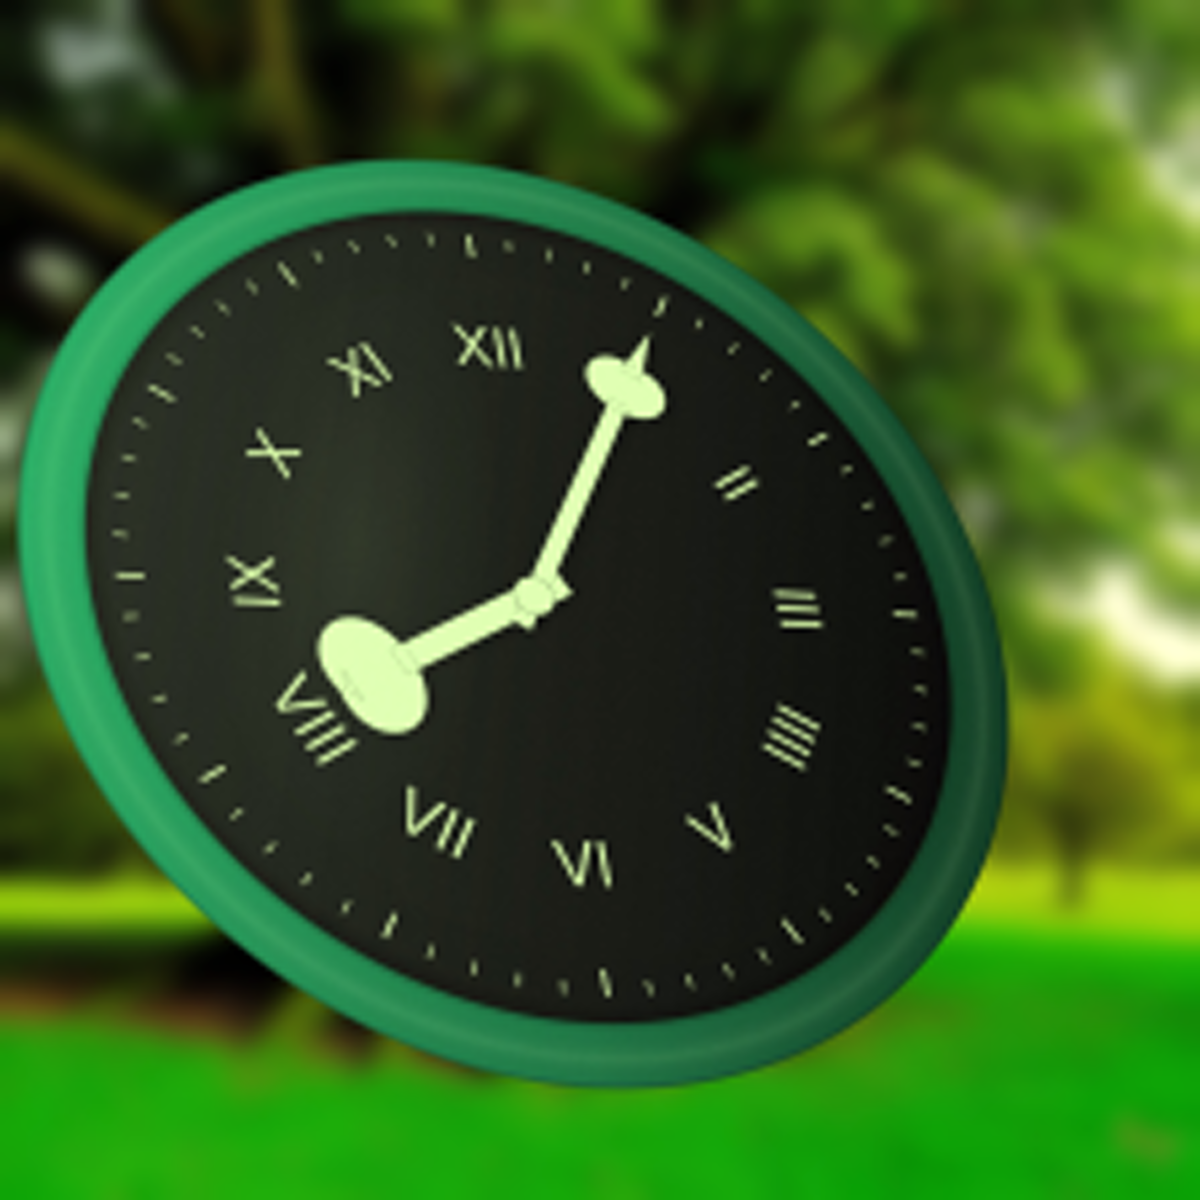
**8:05**
